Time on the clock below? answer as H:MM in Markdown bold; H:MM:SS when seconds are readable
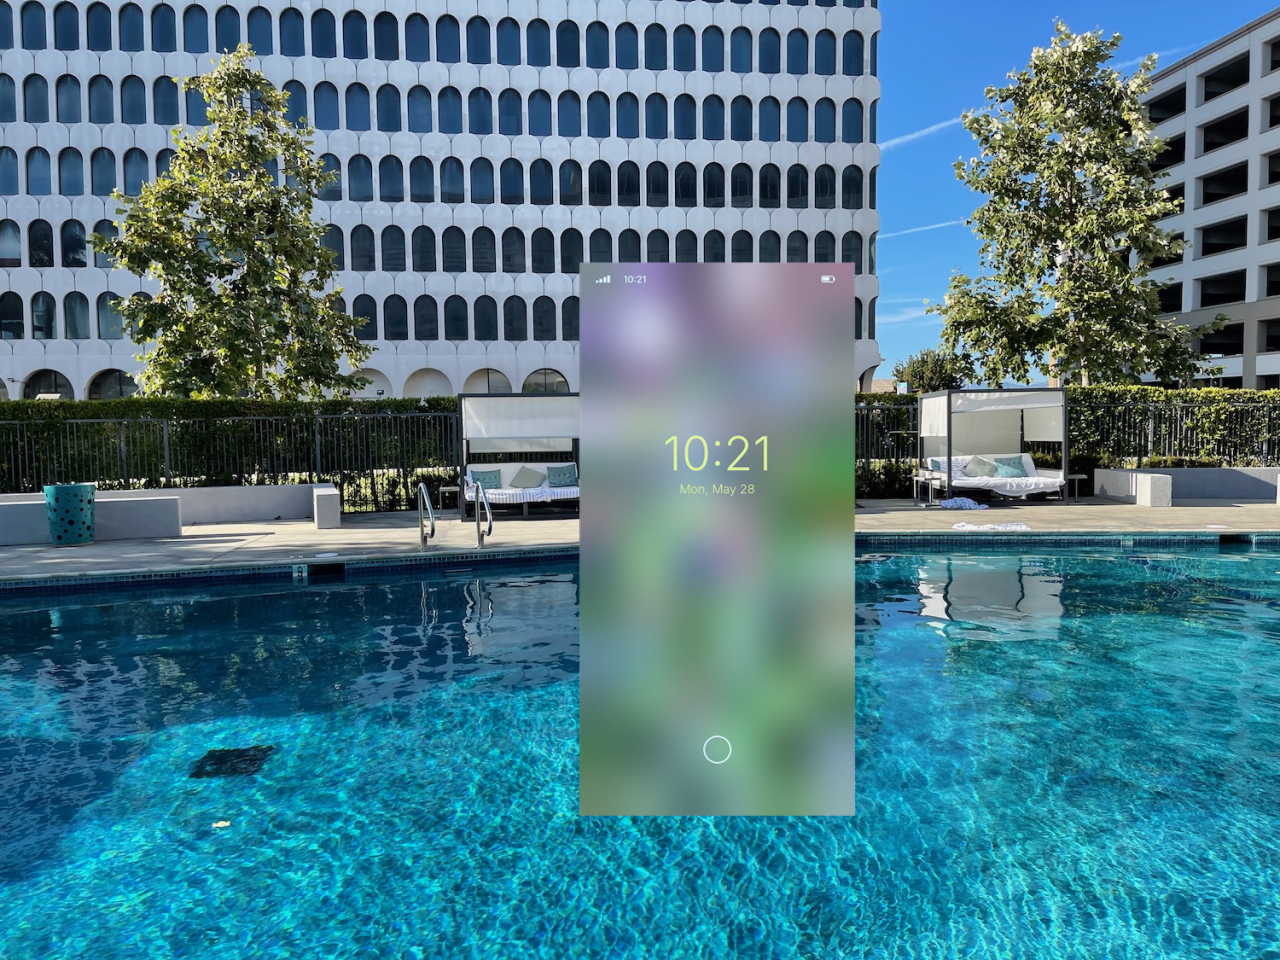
**10:21**
